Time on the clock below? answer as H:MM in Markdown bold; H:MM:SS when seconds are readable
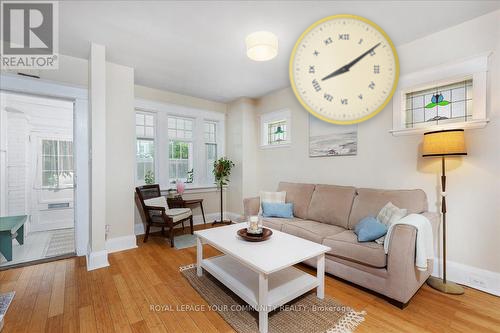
**8:09**
